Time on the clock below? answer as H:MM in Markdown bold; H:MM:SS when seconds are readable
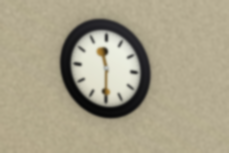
**11:30**
